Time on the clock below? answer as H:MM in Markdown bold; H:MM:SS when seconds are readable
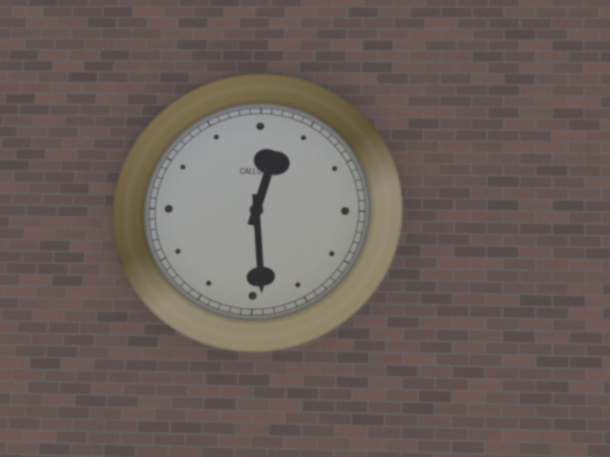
**12:29**
